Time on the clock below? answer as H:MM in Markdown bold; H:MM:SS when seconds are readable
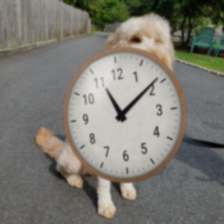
**11:09**
